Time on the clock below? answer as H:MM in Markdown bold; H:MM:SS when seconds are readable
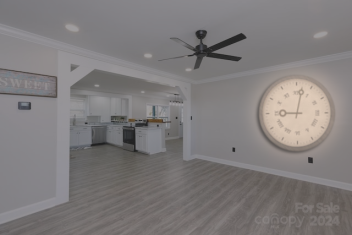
**9:02**
